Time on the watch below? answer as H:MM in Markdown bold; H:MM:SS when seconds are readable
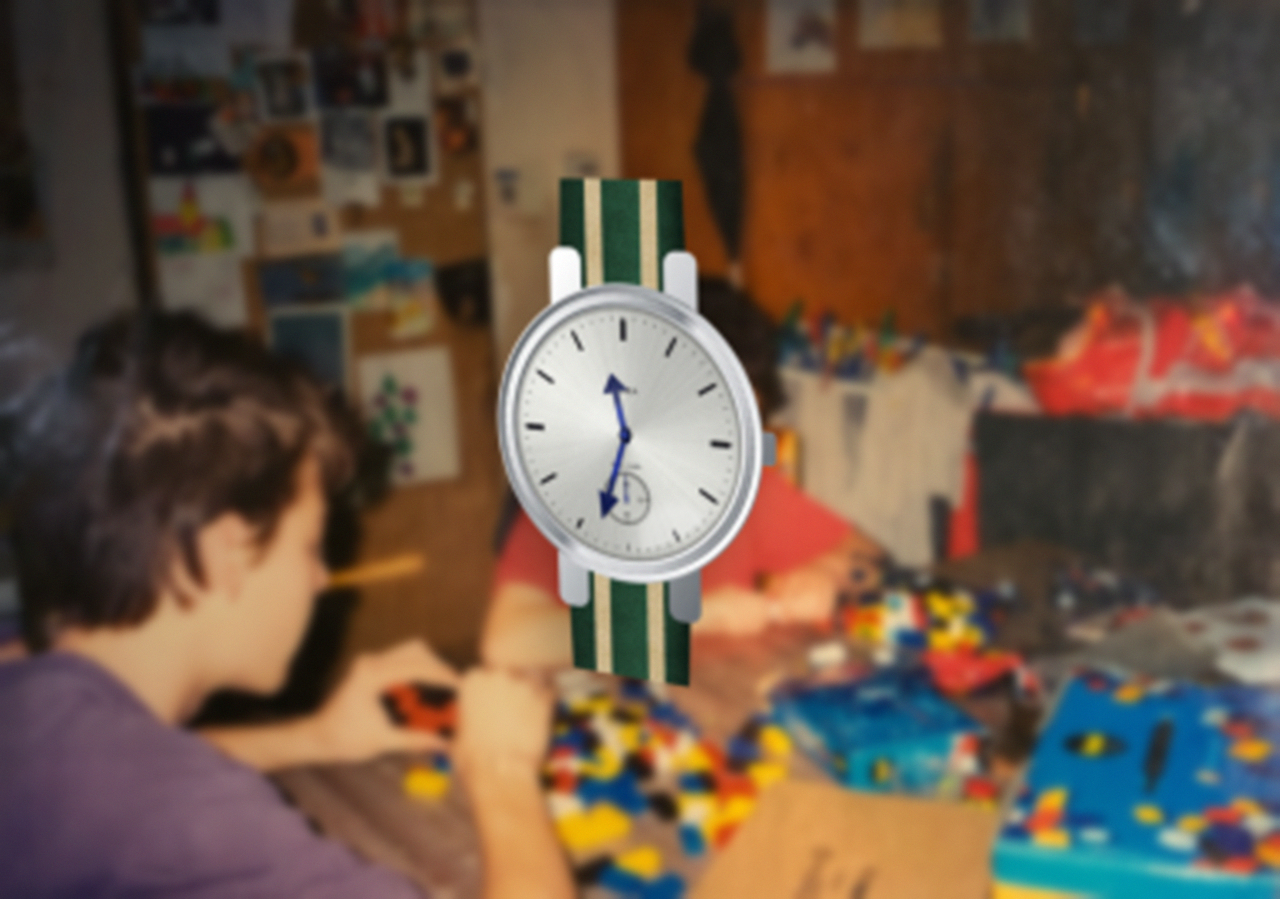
**11:33**
